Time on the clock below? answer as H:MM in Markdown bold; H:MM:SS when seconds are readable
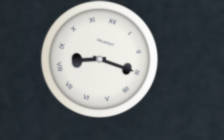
**8:15**
